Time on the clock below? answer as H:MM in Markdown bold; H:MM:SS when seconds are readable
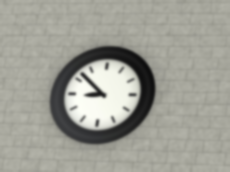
**8:52**
